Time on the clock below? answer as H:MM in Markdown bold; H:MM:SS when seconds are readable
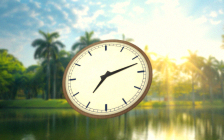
**7:12**
